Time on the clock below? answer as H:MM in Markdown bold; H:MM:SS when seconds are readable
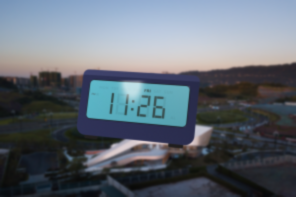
**11:26**
